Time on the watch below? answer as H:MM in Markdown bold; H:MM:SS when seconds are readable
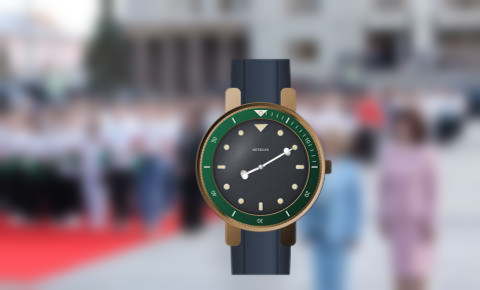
**8:10**
